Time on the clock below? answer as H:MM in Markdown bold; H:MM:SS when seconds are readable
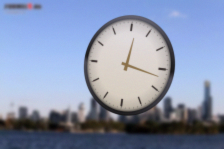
**12:17**
